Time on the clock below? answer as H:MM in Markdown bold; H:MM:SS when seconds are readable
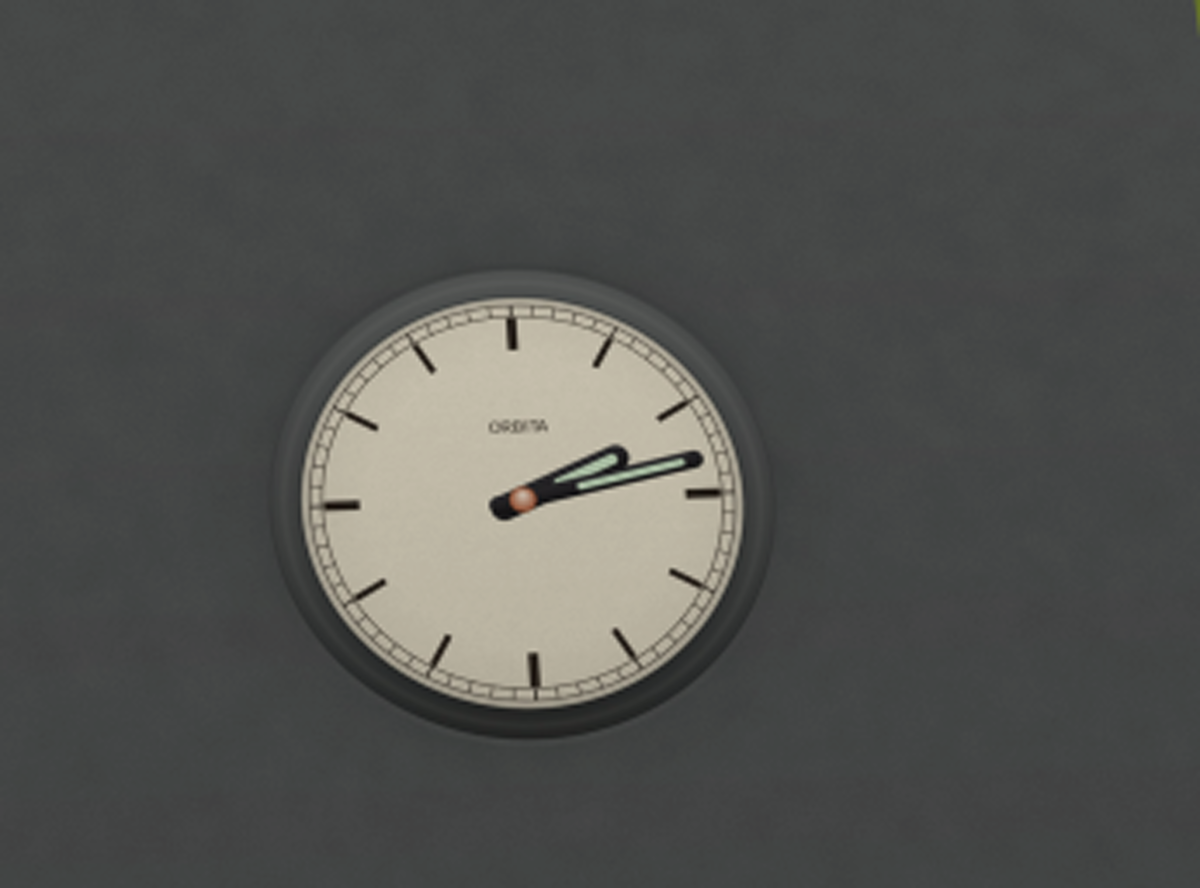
**2:13**
